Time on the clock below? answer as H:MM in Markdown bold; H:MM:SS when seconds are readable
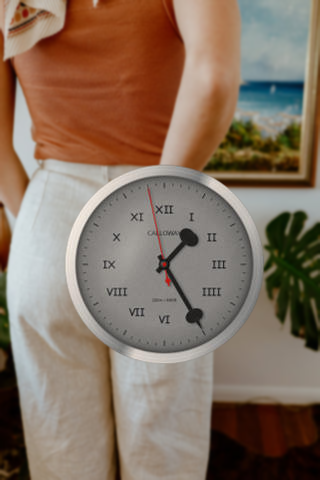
**1:24:58**
